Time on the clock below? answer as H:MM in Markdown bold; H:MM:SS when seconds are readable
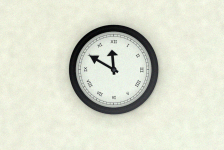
**11:50**
